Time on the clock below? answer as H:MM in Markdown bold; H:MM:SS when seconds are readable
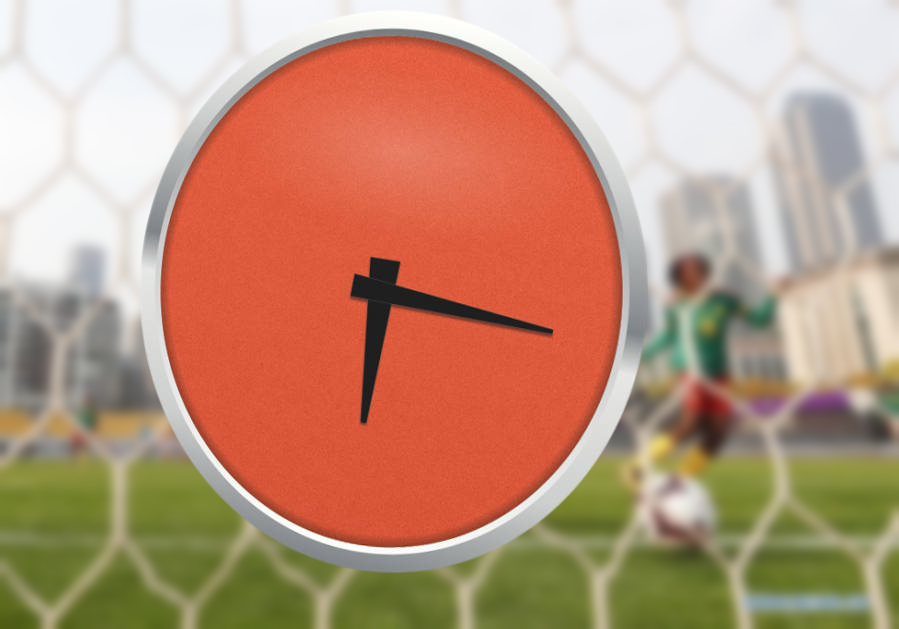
**6:17**
